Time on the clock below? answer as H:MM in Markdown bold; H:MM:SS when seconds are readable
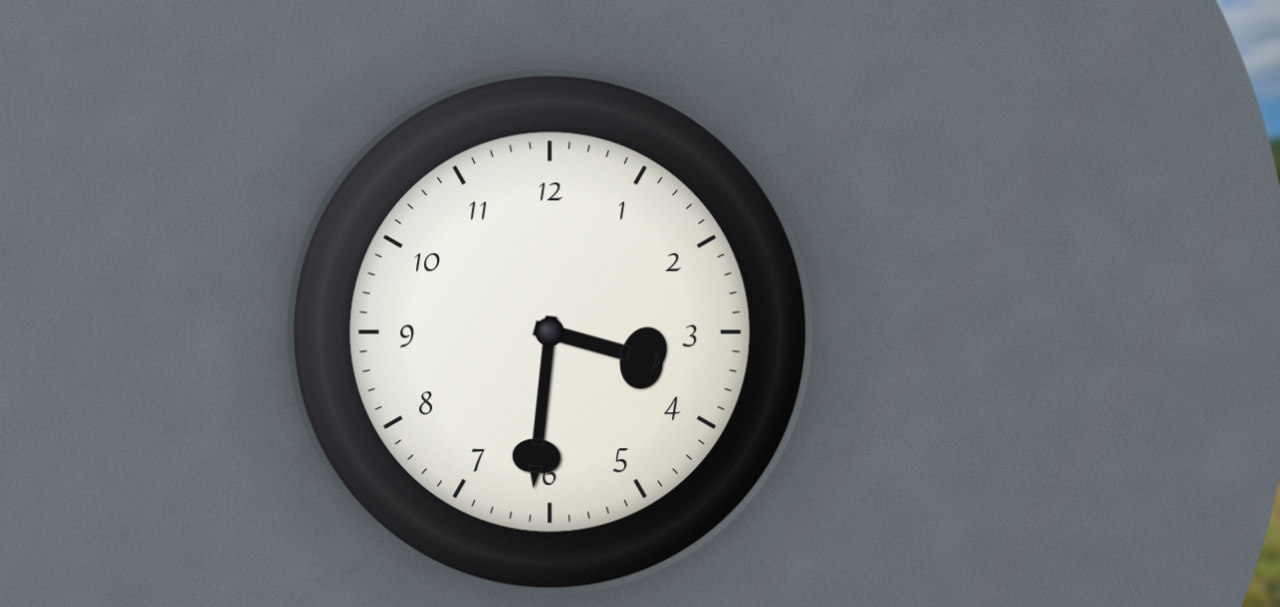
**3:31**
